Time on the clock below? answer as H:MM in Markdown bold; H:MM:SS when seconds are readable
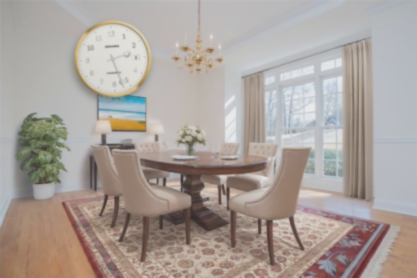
**2:27**
